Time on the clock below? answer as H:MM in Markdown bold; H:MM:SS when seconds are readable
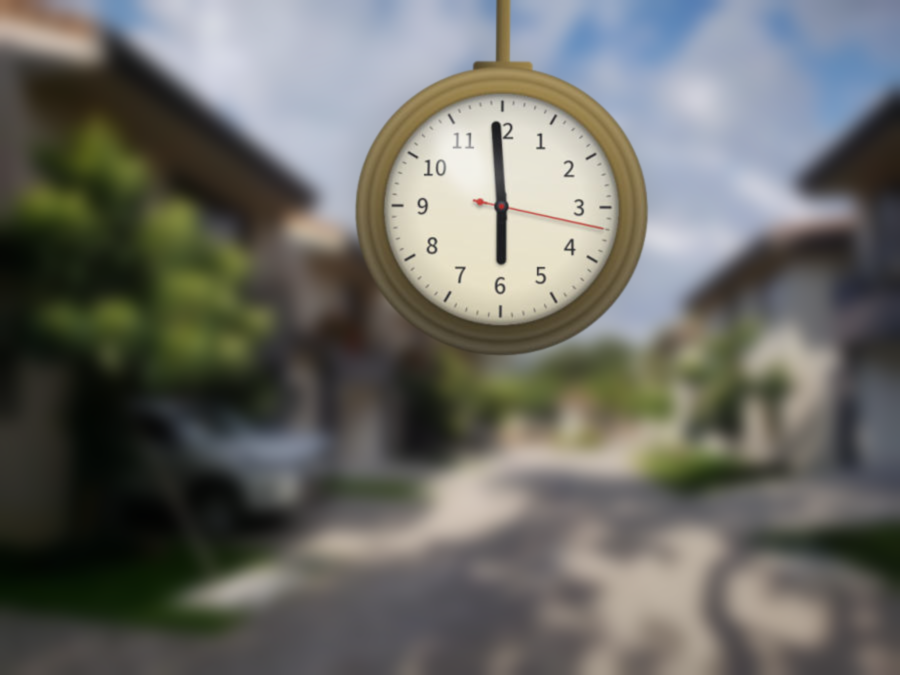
**5:59:17**
